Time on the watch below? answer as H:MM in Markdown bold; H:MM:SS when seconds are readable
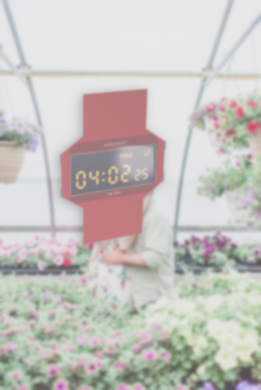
**4:02:25**
